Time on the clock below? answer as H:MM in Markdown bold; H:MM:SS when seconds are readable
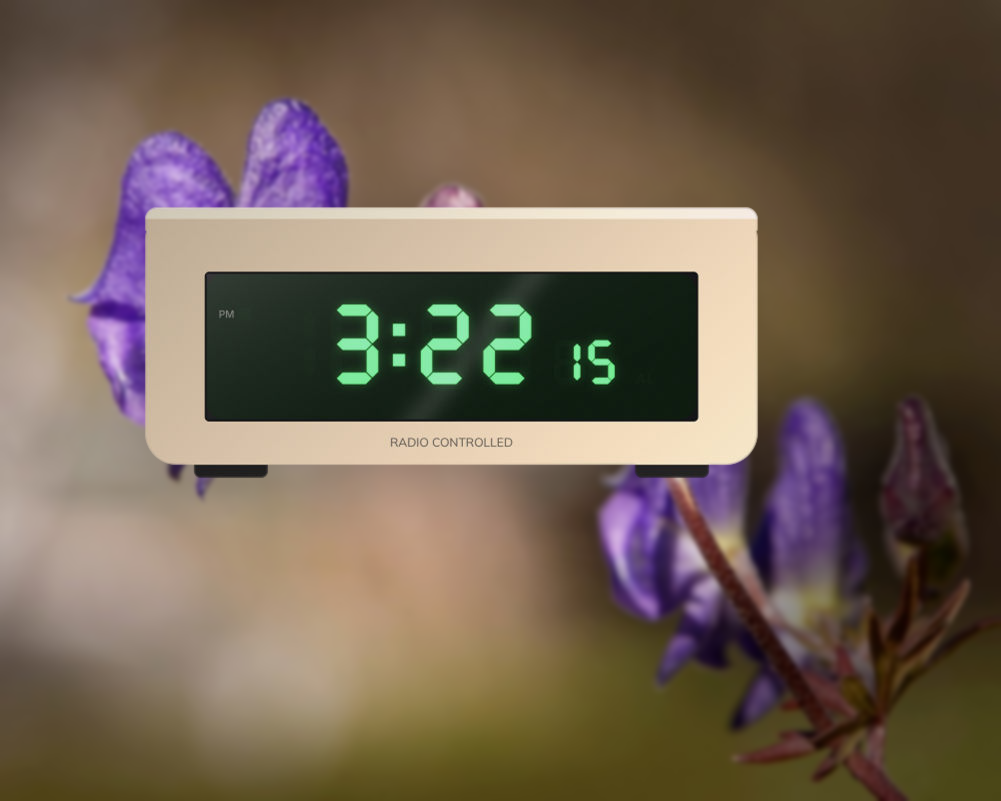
**3:22:15**
